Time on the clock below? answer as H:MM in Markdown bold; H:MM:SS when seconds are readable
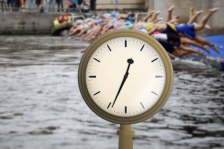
**12:34**
